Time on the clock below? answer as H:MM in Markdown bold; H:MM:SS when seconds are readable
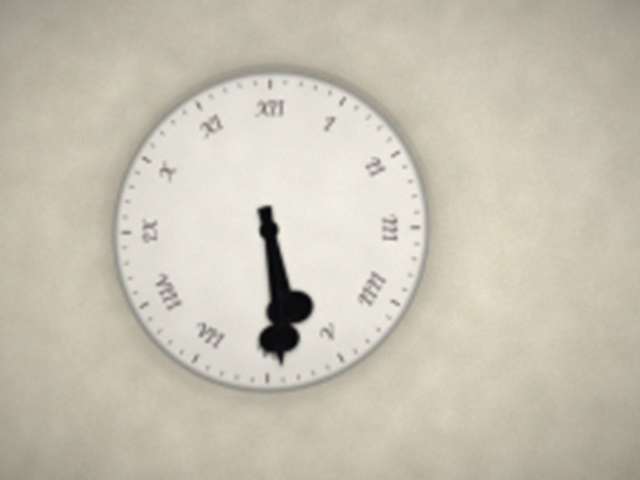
**5:29**
